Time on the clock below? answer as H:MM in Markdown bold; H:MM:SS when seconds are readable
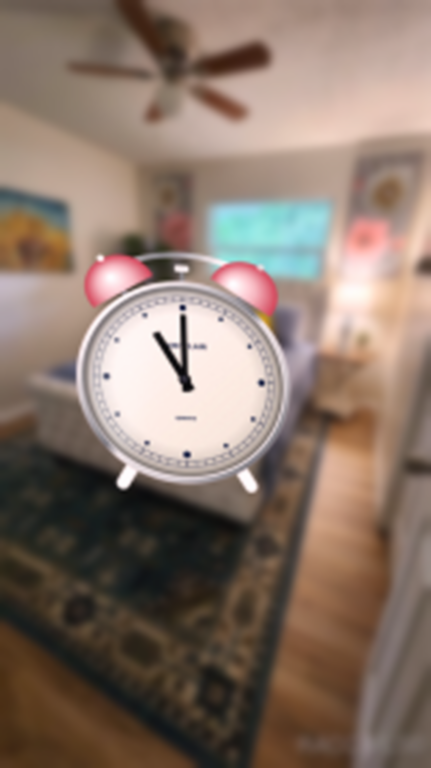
**11:00**
